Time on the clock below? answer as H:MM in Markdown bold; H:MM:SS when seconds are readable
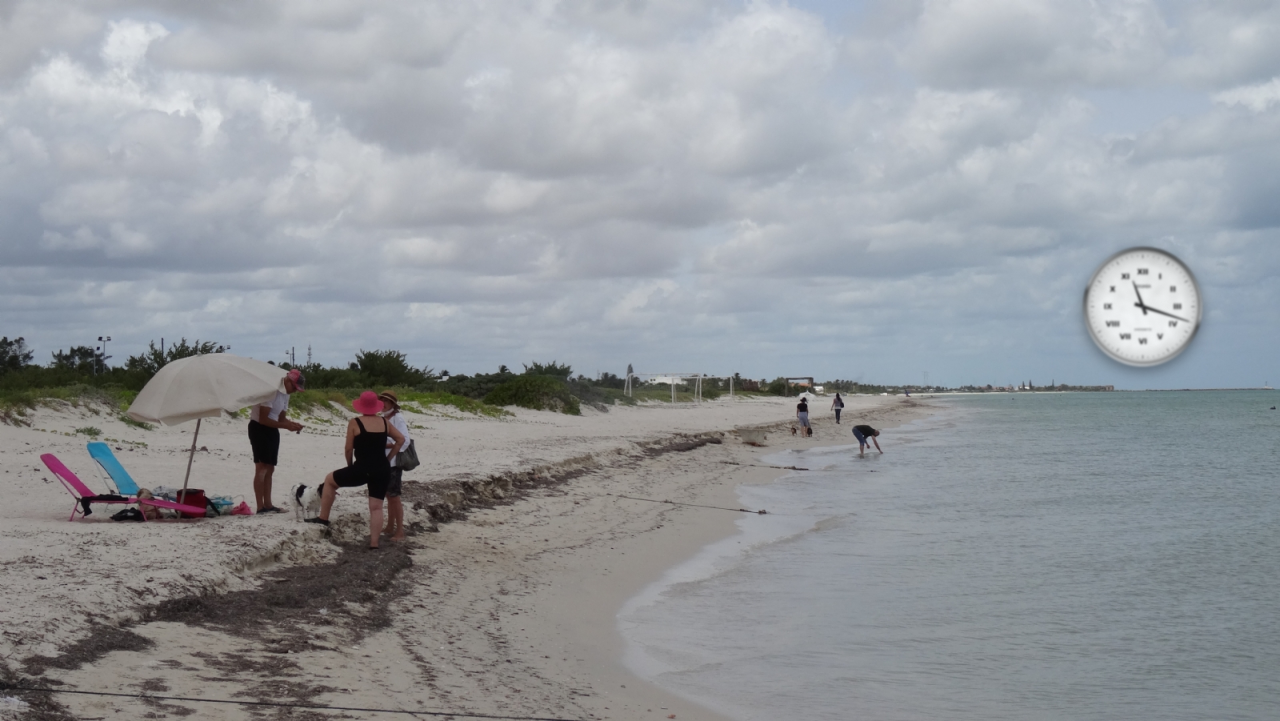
**11:18**
